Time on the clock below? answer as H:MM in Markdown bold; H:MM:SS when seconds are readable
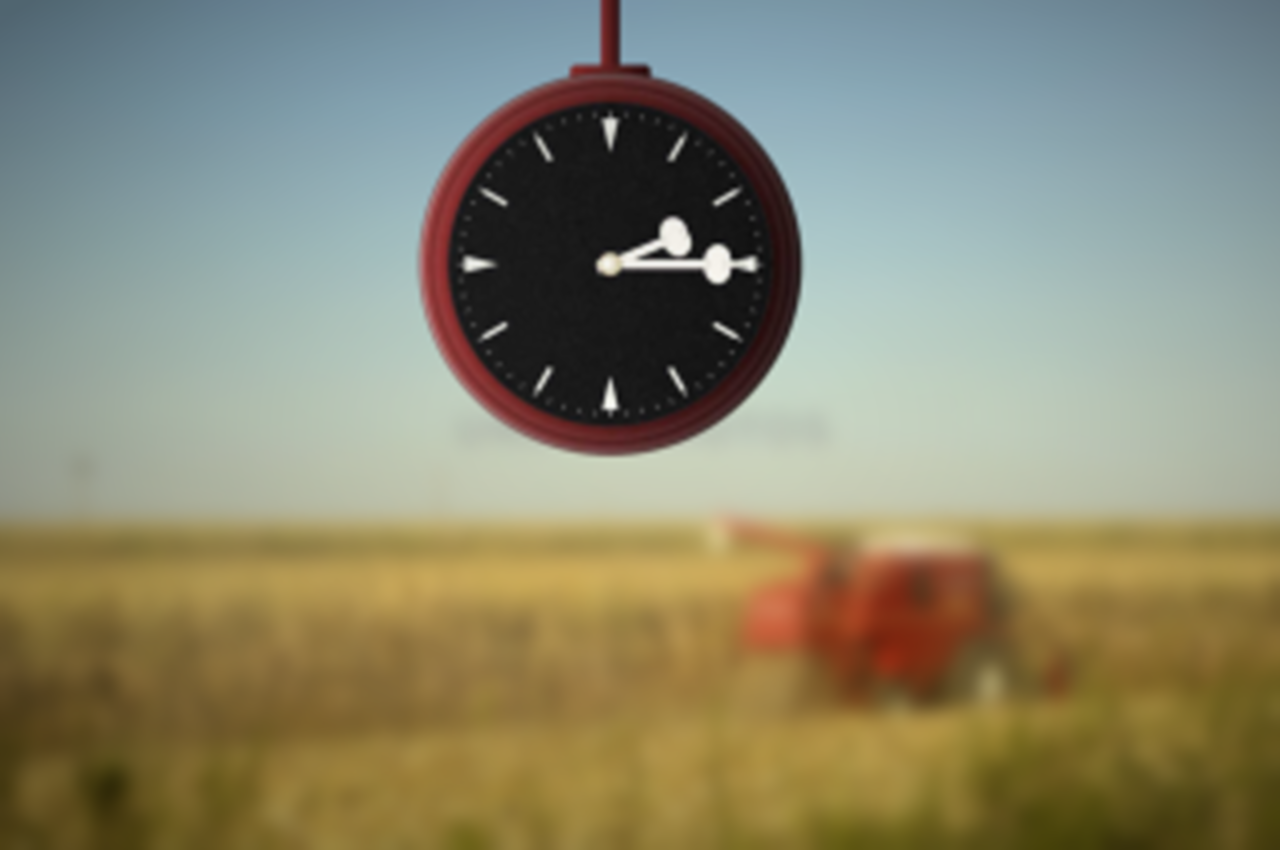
**2:15**
